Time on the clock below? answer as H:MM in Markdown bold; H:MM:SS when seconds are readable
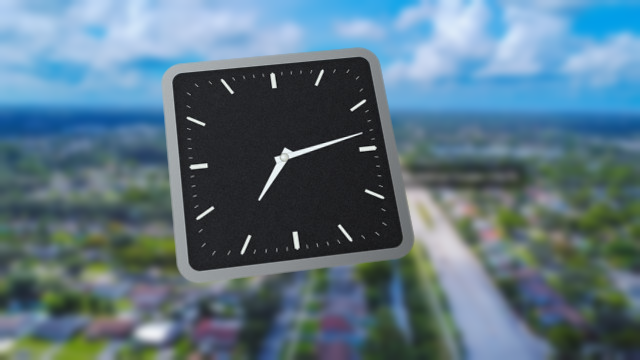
**7:13**
